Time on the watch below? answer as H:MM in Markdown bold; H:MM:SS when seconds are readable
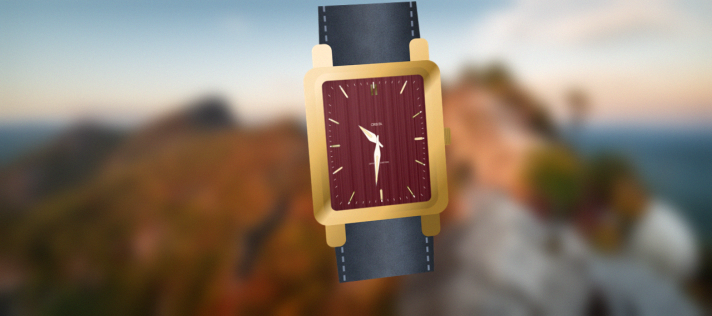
**10:31**
